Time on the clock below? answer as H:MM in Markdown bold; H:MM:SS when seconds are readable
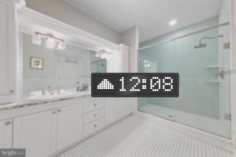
**12:08**
